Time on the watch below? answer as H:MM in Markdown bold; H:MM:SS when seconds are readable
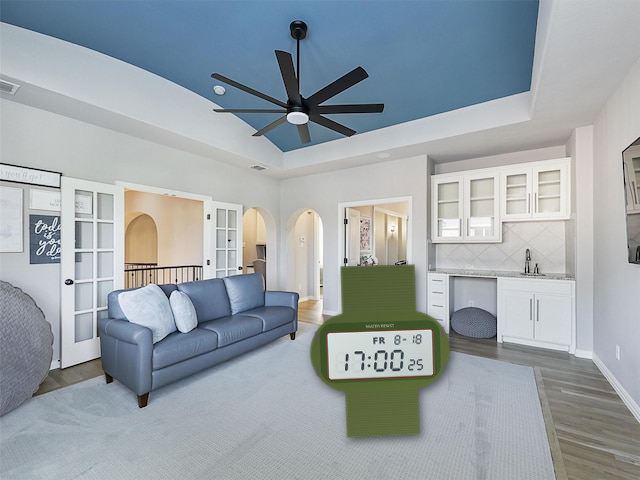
**17:00:25**
